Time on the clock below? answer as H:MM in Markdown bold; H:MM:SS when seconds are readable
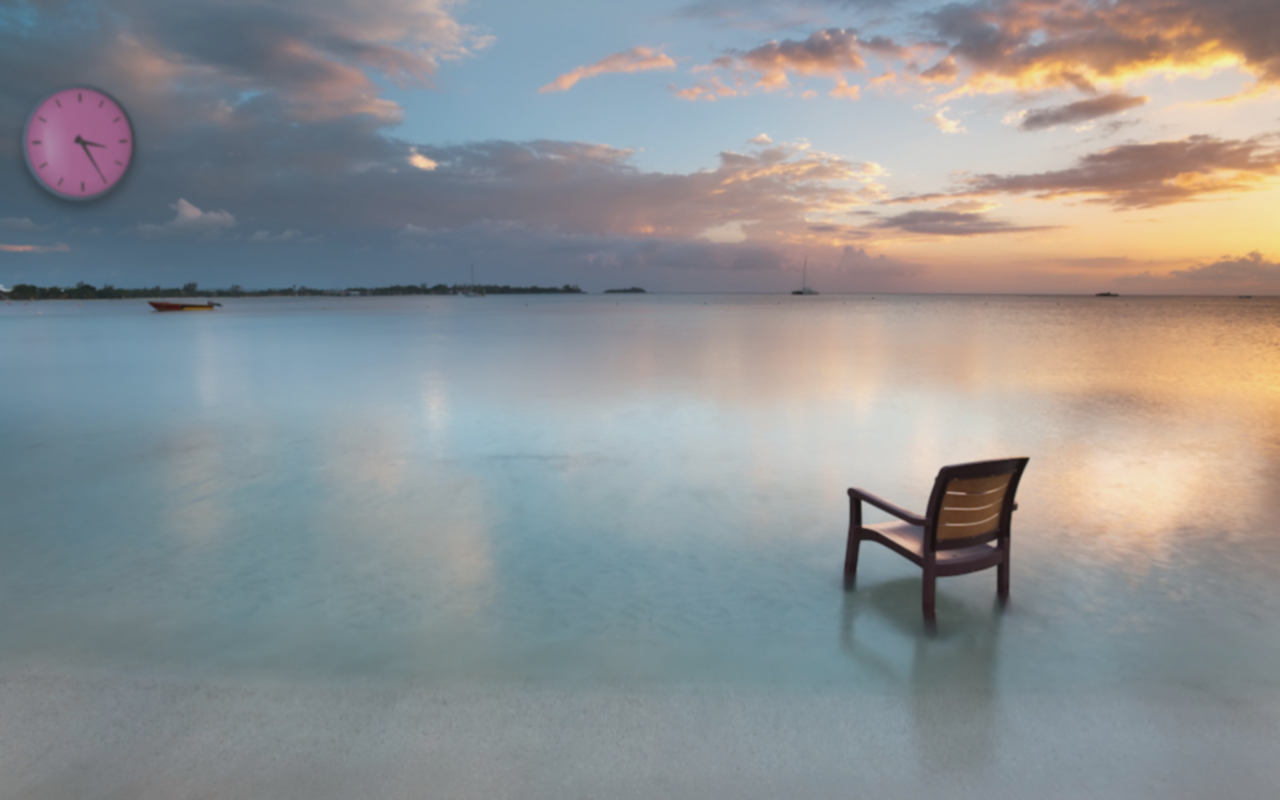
**3:25**
